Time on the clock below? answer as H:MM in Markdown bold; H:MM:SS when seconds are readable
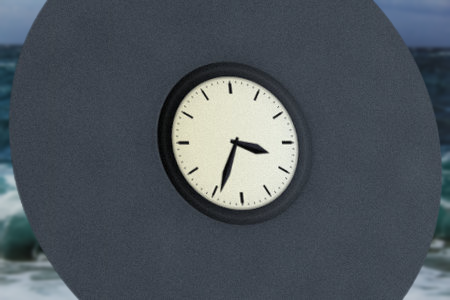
**3:34**
